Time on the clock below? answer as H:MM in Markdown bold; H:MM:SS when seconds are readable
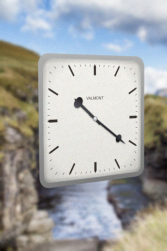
**10:21**
